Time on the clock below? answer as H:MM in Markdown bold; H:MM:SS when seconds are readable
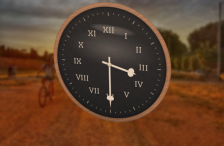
**3:30**
